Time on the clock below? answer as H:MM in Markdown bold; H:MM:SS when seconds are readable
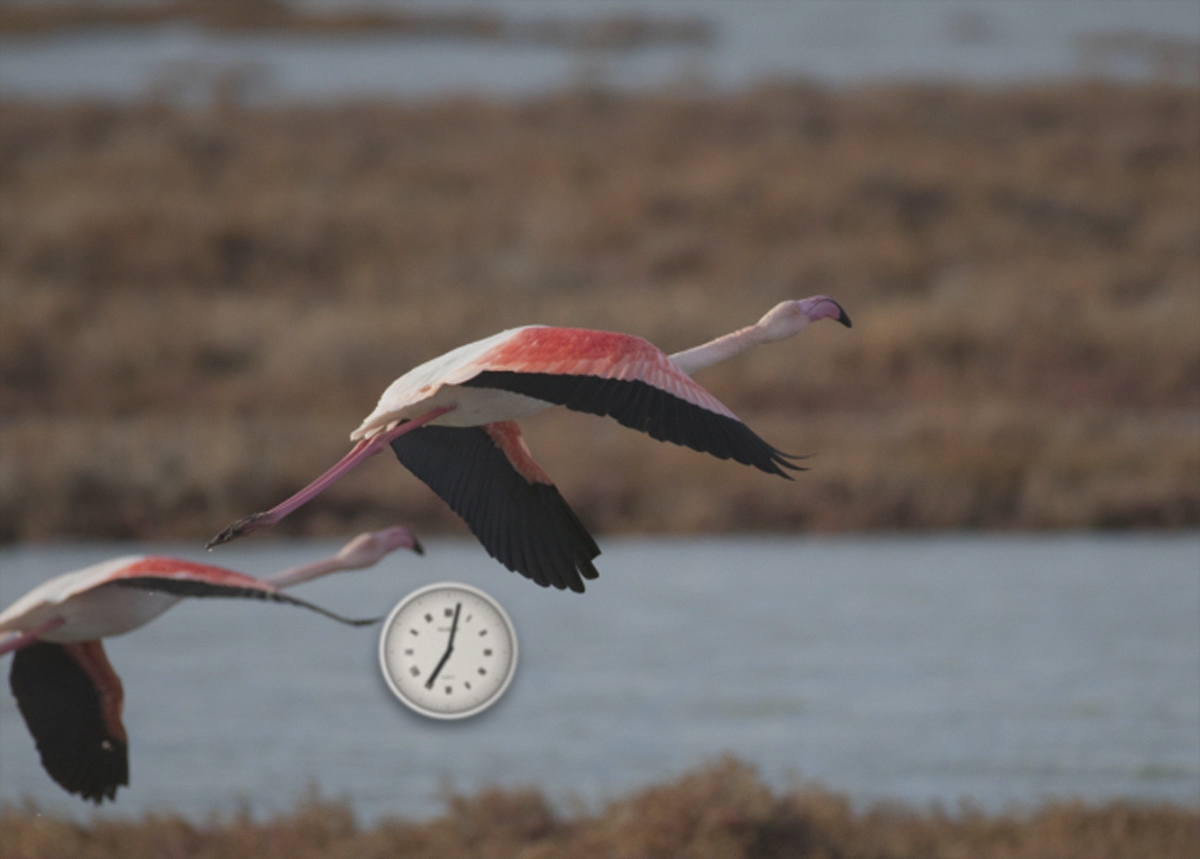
**7:02**
